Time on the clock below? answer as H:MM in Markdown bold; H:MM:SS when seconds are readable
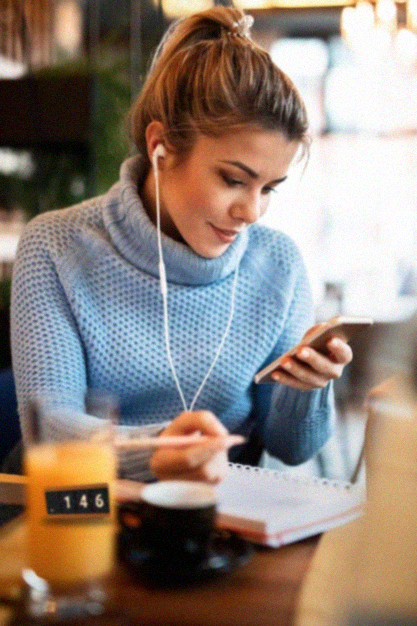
**1:46**
